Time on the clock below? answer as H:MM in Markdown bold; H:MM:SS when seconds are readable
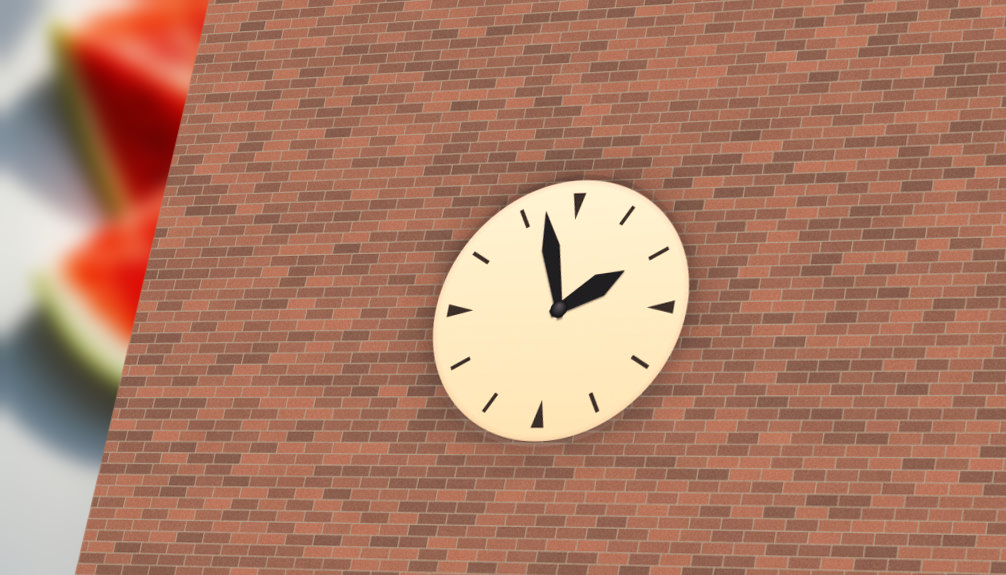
**1:57**
